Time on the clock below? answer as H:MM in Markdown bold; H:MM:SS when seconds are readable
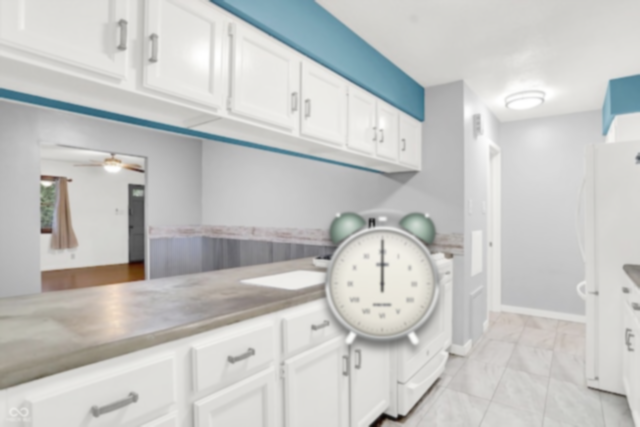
**12:00**
